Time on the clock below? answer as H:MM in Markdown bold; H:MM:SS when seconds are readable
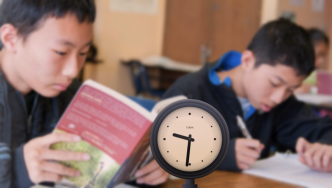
**9:31**
